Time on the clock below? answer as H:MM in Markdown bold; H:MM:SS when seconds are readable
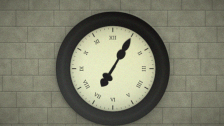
**7:05**
